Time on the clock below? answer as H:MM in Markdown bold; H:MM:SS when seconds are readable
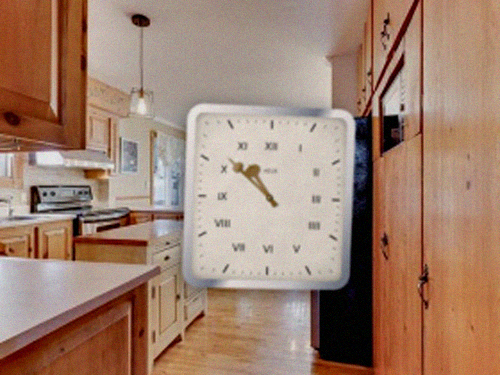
**10:52**
